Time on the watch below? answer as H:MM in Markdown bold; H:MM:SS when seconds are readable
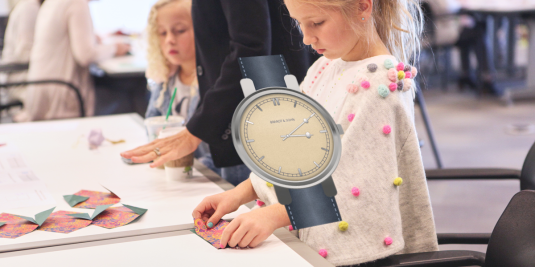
**3:10**
